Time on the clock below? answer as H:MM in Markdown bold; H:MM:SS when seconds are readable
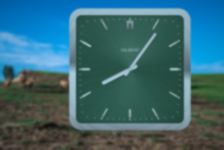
**8:06**
